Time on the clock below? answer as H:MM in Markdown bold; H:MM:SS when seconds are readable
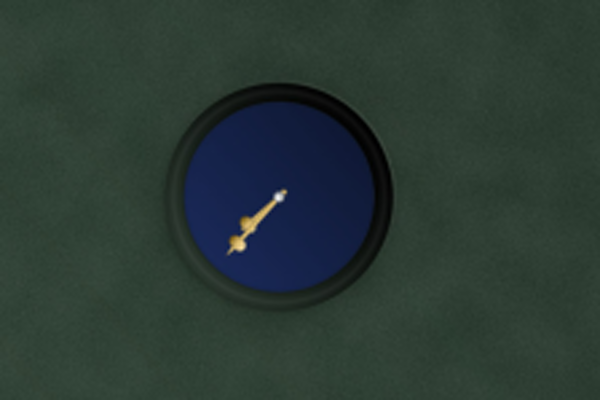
**7:37**
